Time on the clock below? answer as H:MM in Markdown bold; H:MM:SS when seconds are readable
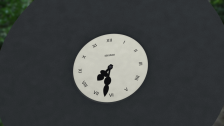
**7:32**
